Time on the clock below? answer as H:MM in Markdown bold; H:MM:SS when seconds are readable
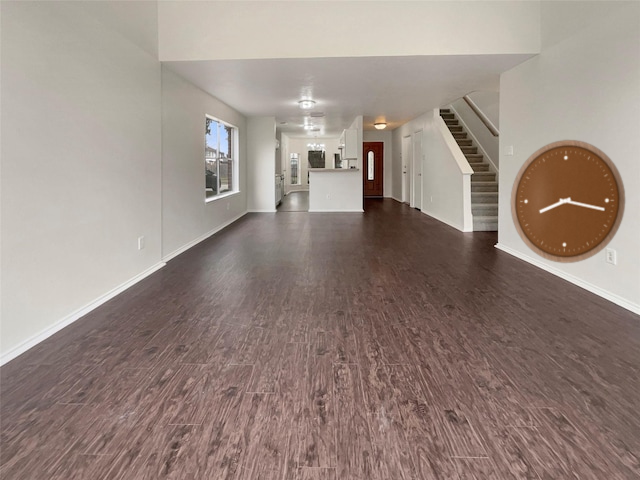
**8:17**
